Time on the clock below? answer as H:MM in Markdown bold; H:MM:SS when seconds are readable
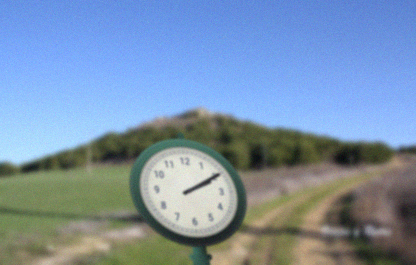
**2:10**
